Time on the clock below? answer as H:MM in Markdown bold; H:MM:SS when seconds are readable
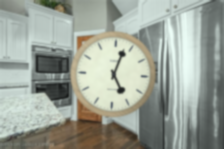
**5:03**
